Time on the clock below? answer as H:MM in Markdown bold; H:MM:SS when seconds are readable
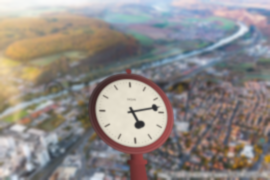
**5:13**
